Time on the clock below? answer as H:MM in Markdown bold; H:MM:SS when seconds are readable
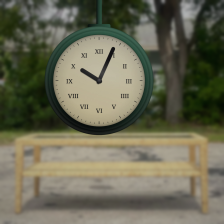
**10:04**
